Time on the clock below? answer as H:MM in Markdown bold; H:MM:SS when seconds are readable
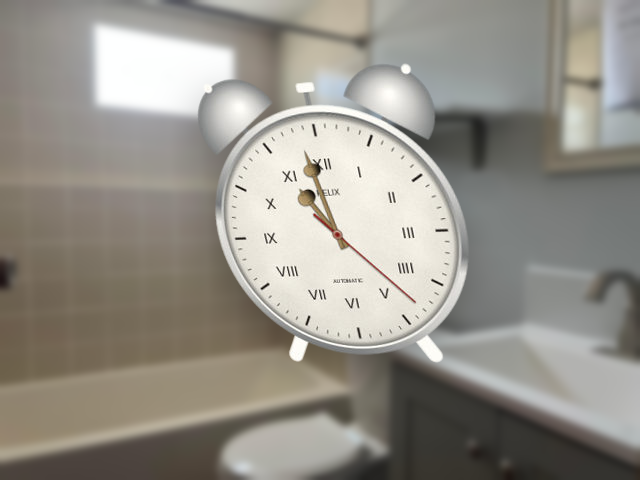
**10:58:23**
